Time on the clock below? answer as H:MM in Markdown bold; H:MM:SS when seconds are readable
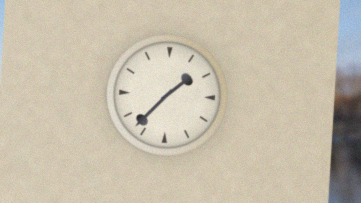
**1:37**
